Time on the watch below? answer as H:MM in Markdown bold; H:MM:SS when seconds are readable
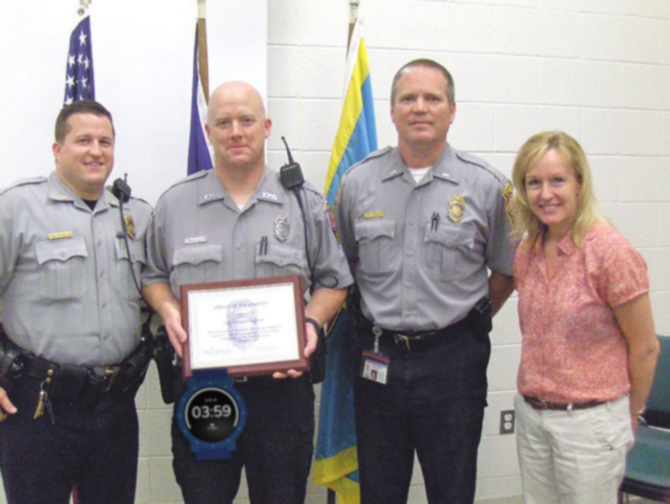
**3:59**
